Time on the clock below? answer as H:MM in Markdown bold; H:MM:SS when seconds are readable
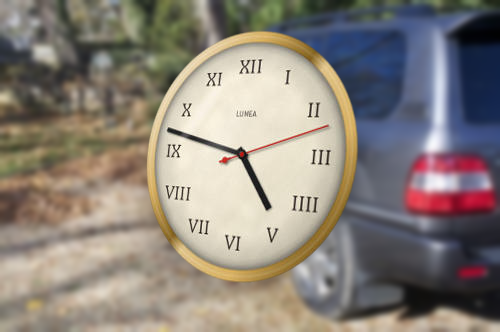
**4:47:12**
